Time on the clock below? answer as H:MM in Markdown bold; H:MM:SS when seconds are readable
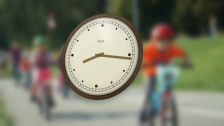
**8:16**
